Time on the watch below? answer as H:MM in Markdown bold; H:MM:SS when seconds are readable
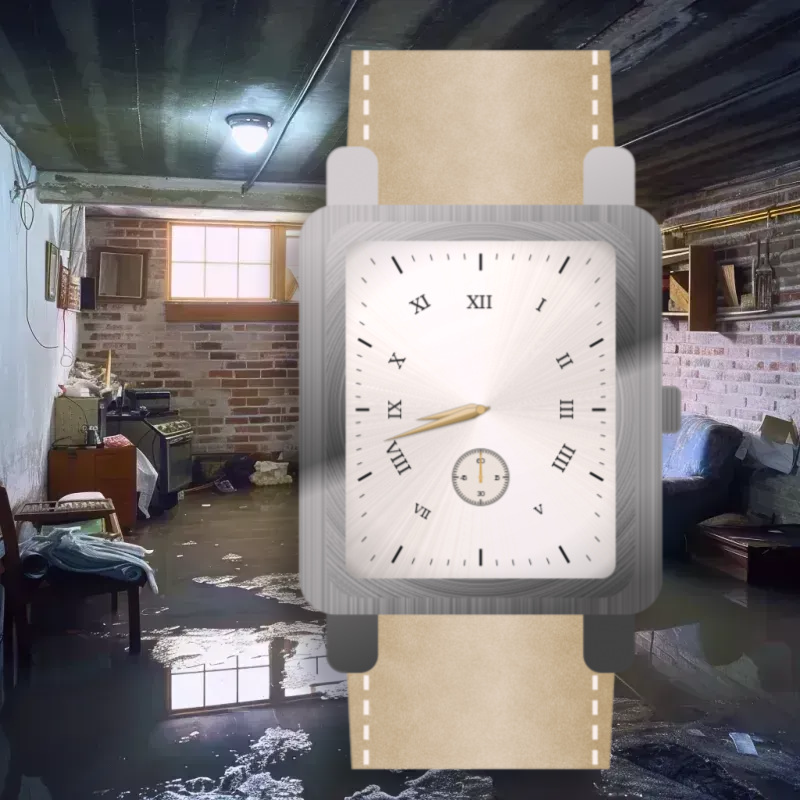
**8:42**
